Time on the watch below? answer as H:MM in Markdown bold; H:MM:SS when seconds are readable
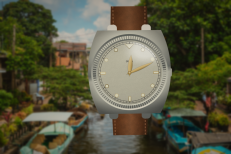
**12:11**
